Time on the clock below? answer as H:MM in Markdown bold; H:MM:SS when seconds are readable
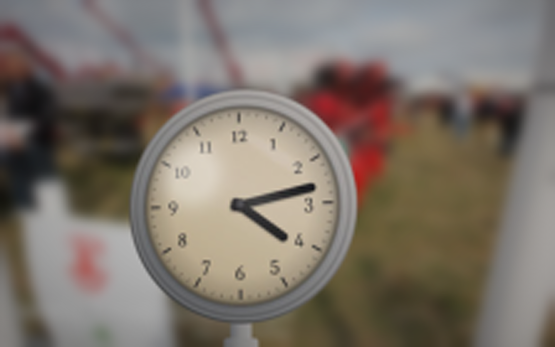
**4:13**
